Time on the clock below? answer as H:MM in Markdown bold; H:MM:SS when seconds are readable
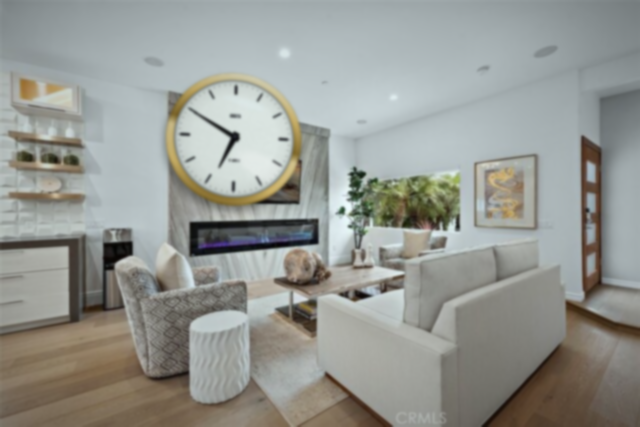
**6:50**
